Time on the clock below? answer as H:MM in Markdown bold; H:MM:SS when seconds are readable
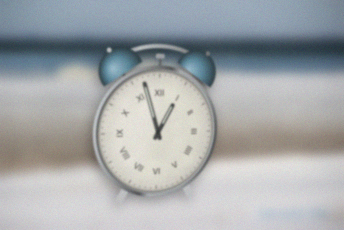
**12:57**
